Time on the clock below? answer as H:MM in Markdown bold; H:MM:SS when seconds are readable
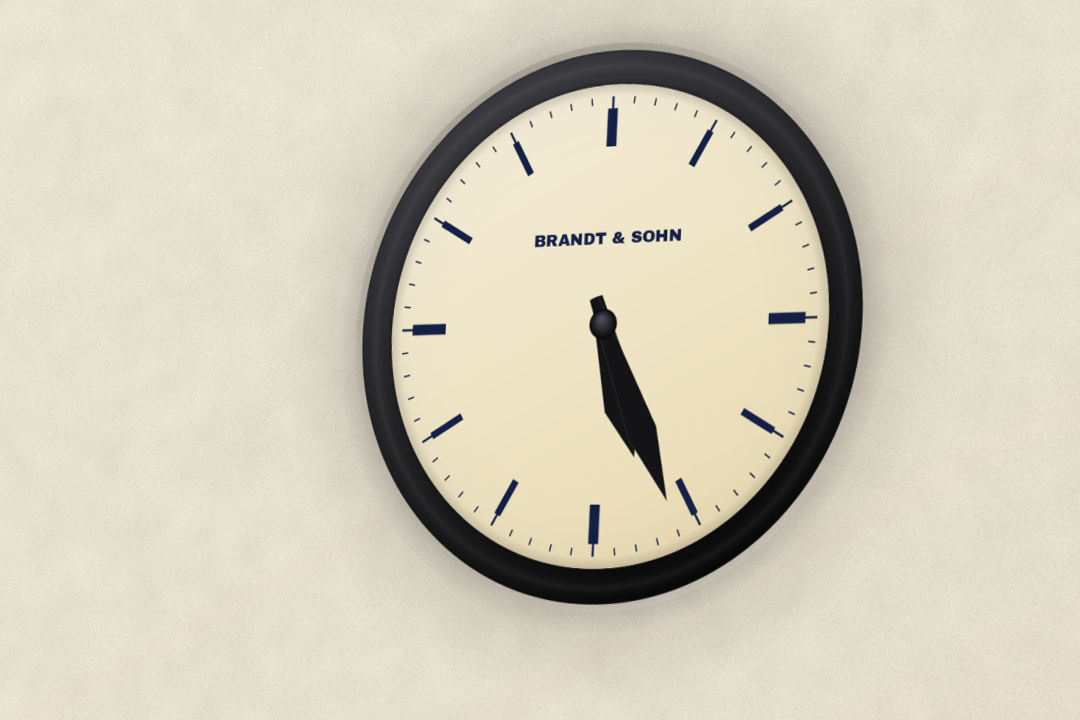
**5:26**
